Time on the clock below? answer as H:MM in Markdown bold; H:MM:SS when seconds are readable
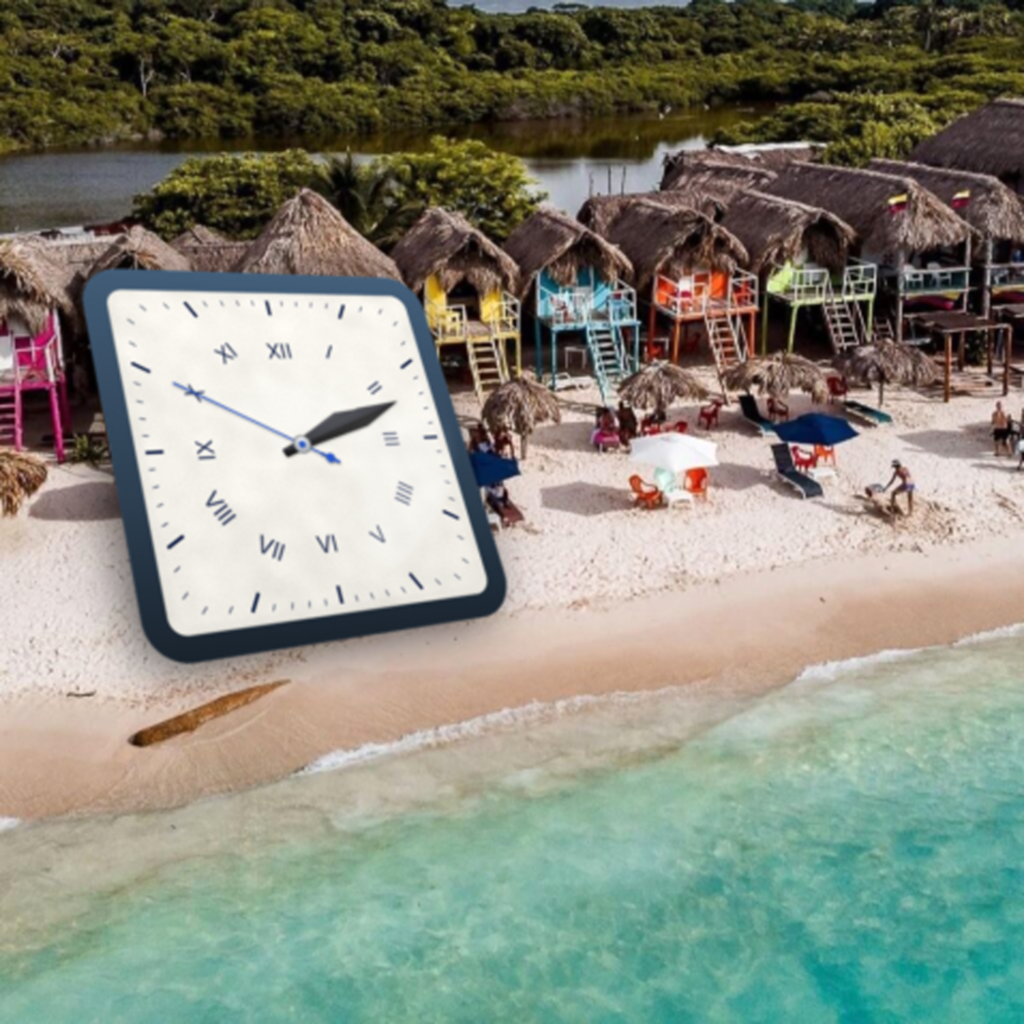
**2:11:50**
